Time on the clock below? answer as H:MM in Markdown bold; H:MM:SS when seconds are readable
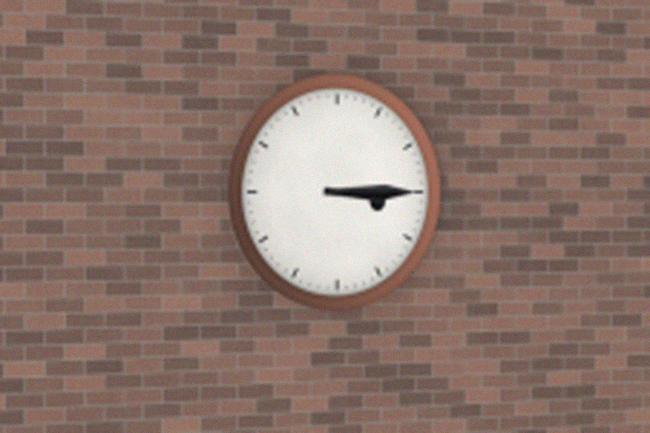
**3:15**
